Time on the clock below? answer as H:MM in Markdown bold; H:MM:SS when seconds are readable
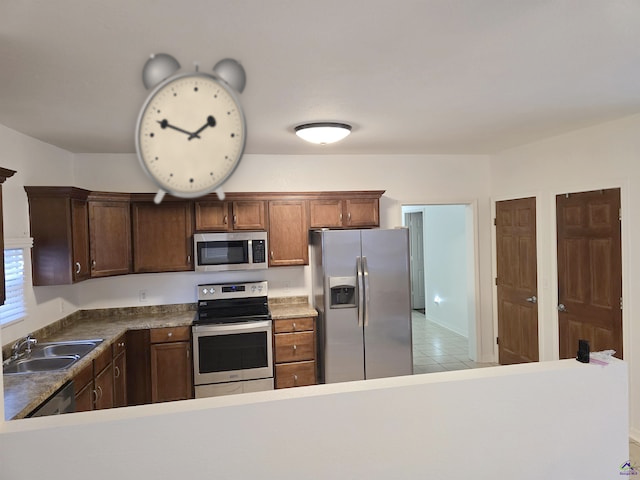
**1:48**
